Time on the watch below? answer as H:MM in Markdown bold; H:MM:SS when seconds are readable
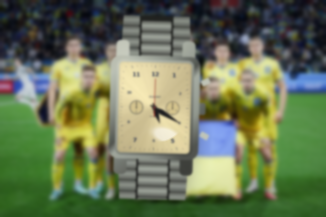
**5:20**
